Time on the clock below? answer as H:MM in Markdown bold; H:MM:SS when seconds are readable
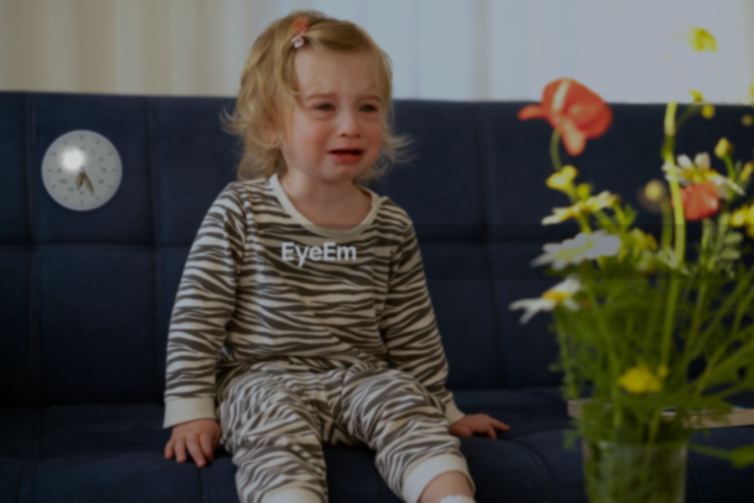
**6:26**
